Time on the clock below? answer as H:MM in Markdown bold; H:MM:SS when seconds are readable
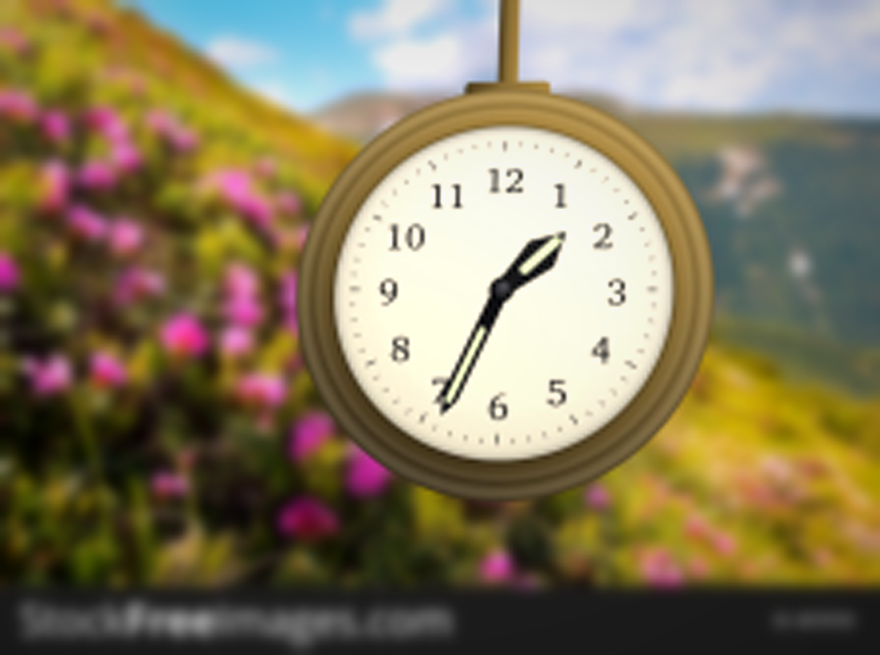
**1:34**
